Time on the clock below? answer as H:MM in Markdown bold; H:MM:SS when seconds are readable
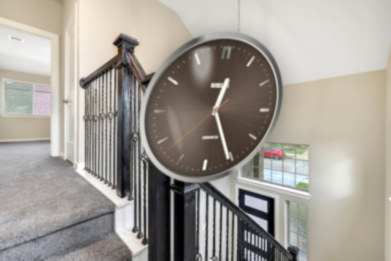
**12:25:38**
